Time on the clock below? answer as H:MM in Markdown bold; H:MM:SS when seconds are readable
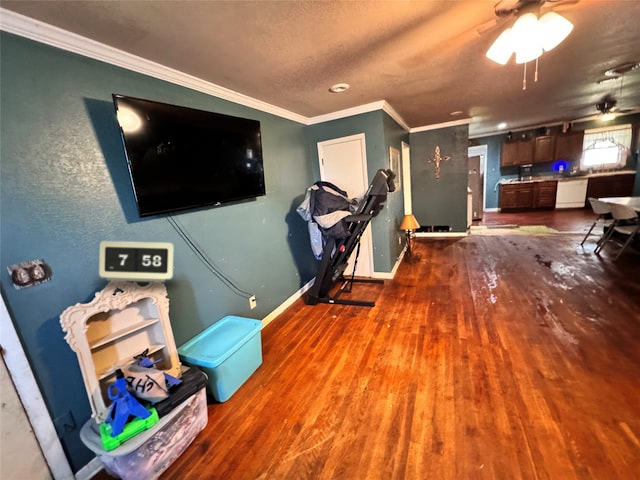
**7:58**
